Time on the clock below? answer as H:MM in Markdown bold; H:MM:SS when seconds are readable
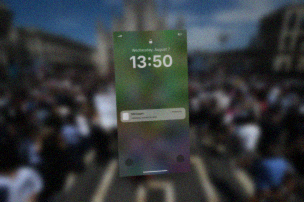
**13:50**
